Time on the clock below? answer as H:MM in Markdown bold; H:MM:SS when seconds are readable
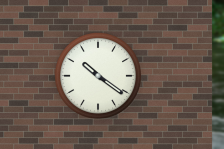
**10:21**
